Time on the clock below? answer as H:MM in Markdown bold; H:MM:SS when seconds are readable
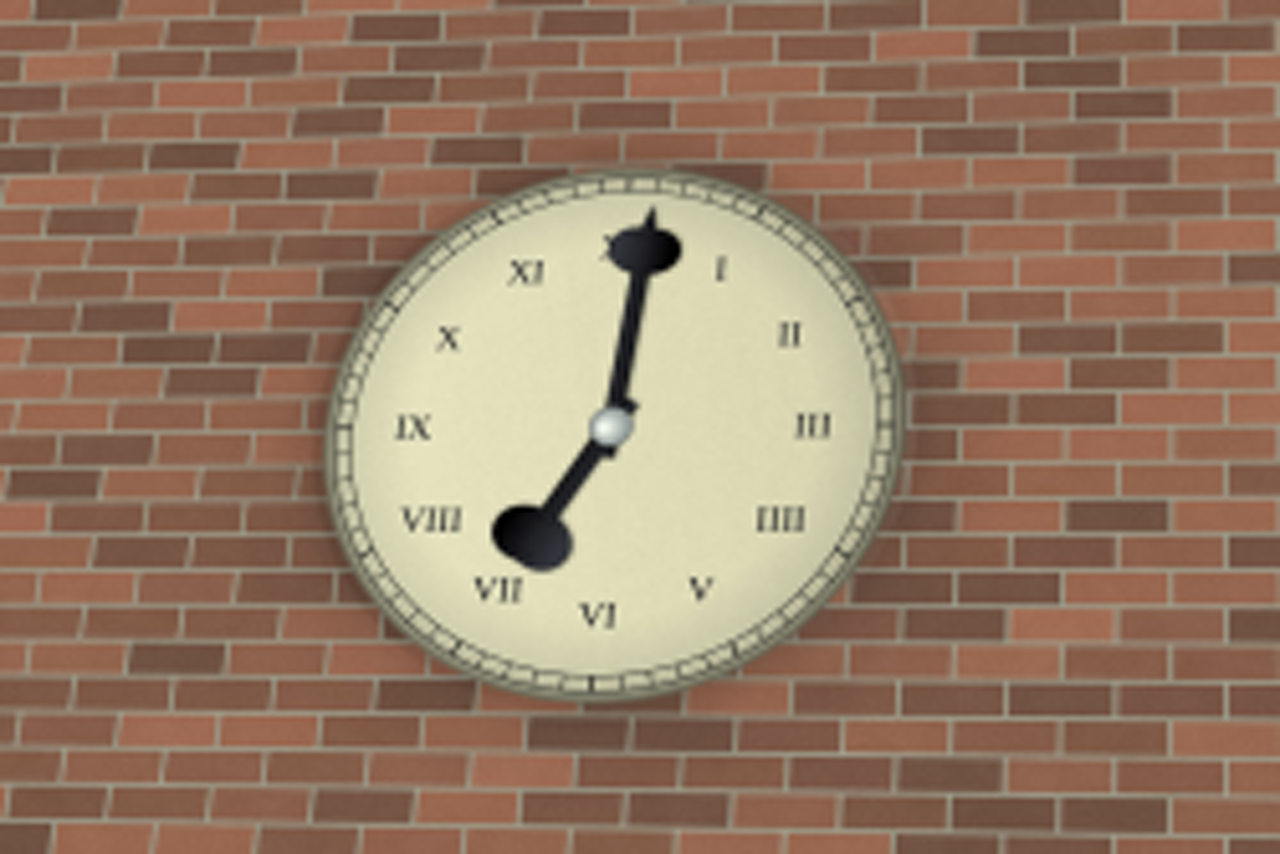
**7:01**
